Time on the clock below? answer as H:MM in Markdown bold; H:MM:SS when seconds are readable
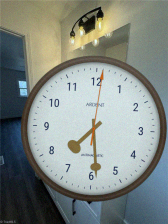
**7:29:01**
